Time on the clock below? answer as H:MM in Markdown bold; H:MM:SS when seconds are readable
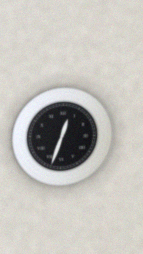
**12:33**
